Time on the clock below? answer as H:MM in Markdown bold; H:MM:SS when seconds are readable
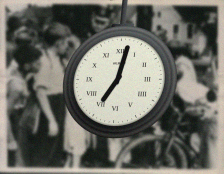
**7:02**
